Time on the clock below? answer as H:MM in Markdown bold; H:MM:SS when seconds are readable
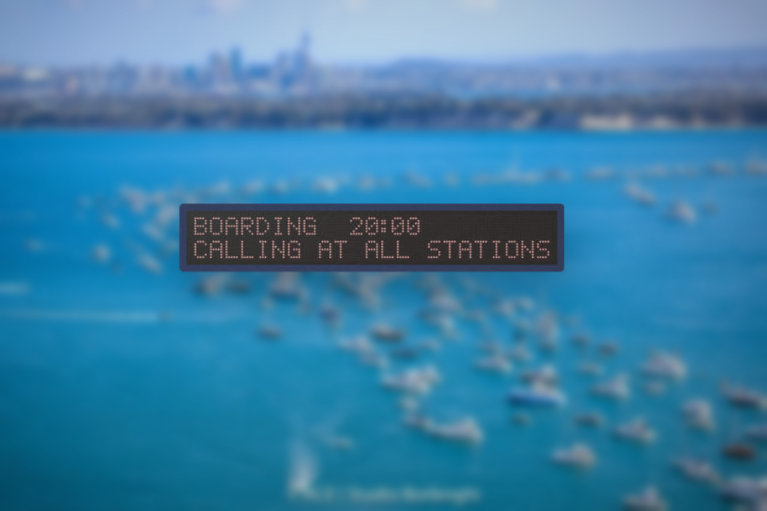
**20:00**
